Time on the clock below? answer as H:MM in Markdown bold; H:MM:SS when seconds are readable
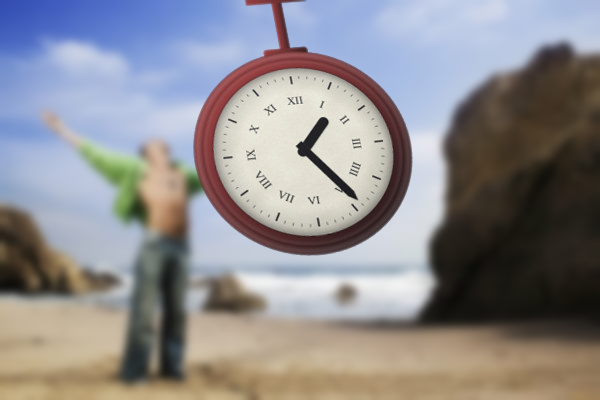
**1:24**
